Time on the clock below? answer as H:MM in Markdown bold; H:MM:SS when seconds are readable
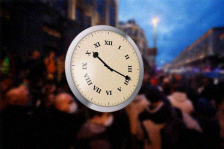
**10:19**
